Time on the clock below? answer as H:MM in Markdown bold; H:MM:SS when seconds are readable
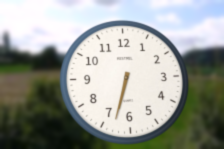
**6:33**
